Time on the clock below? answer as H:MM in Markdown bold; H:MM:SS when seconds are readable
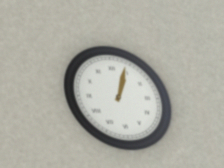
**1:04**
